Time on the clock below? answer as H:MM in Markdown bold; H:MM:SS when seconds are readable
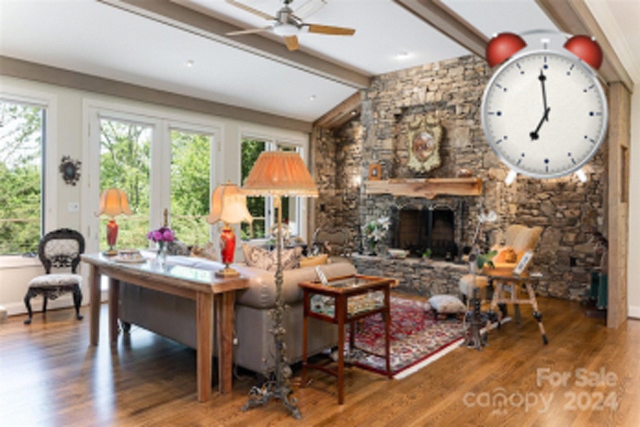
**6:59**
